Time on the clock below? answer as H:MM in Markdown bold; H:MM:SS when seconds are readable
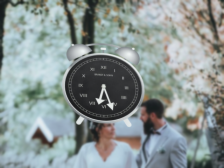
**6:27**
